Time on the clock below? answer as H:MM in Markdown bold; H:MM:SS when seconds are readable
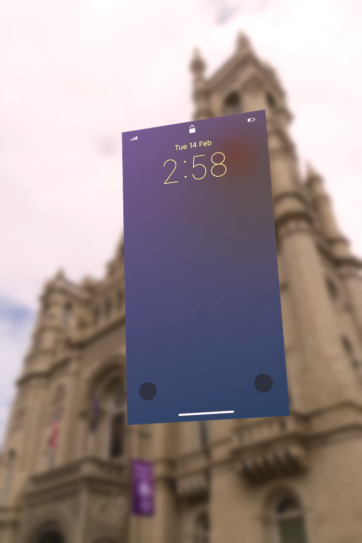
**2:58**
